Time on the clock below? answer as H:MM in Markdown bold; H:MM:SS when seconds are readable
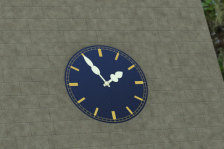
**1:55**
